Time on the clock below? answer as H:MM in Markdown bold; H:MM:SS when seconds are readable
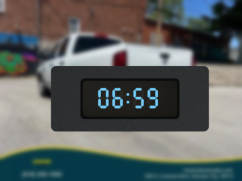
**6:59**
